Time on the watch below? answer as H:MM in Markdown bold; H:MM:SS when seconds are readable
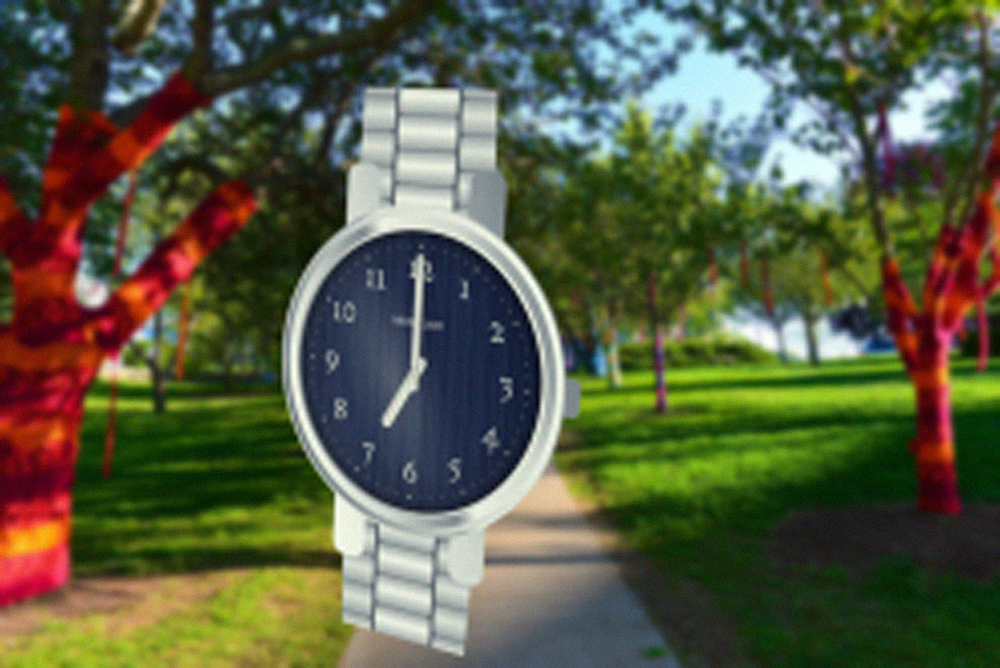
**7:00**
